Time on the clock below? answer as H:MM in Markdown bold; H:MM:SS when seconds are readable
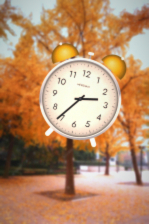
**2:36**
